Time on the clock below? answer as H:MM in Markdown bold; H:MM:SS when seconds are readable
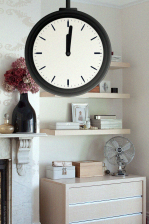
**12:01**
